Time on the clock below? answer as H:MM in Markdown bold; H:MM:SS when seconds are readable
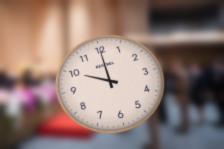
**10:00**
